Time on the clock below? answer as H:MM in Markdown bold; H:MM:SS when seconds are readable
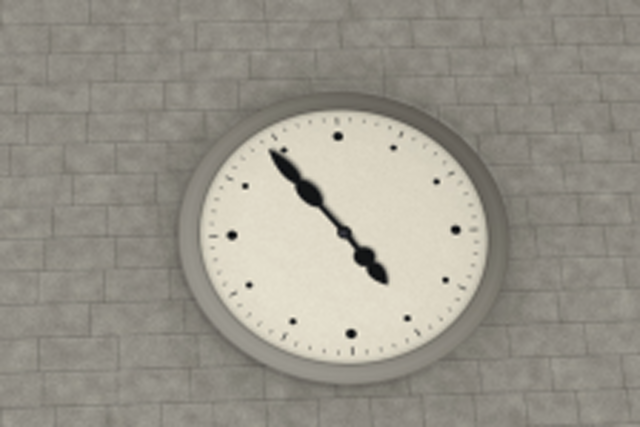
**4:54**
